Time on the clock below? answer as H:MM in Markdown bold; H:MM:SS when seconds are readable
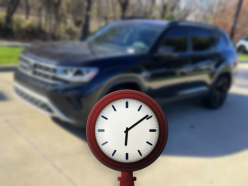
**6:09**
